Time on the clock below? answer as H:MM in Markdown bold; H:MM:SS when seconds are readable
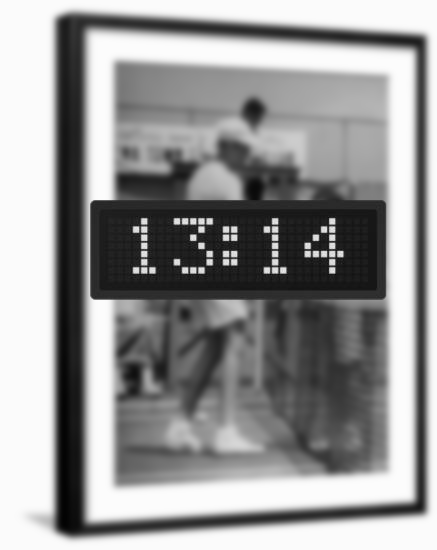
**13:14**
